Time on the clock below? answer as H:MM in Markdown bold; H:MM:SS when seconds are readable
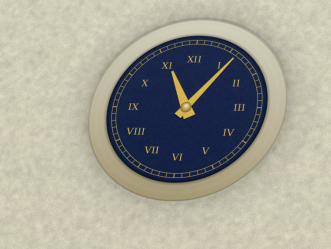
**11:06**
